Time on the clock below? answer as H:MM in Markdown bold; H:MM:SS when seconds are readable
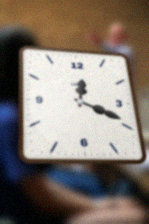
**12:19**
